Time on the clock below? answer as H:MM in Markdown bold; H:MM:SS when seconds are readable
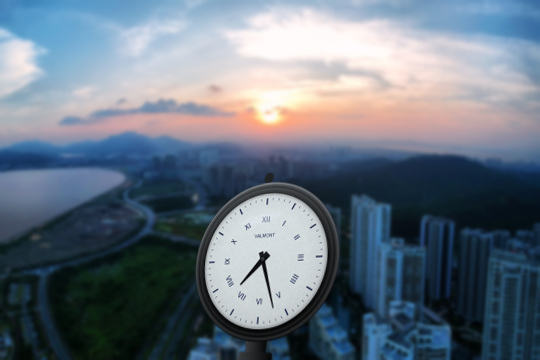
**7:27**
